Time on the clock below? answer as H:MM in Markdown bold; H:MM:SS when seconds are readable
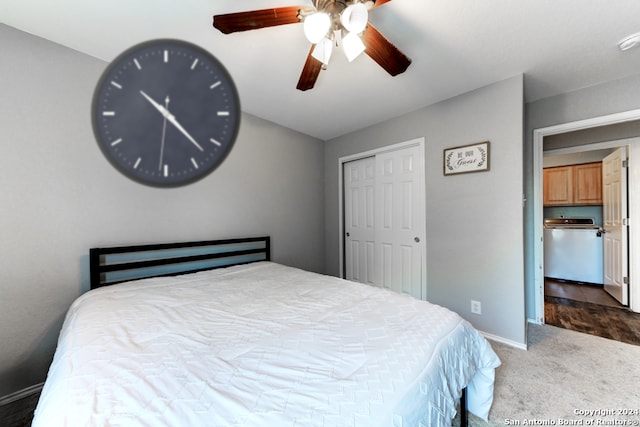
**10:22:31**
